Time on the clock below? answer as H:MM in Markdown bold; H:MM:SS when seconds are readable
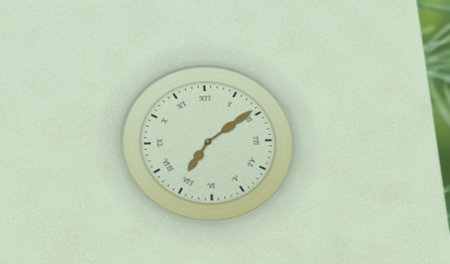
**7:09**
